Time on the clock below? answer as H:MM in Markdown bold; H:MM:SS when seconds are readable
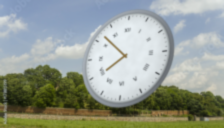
**7:52**
